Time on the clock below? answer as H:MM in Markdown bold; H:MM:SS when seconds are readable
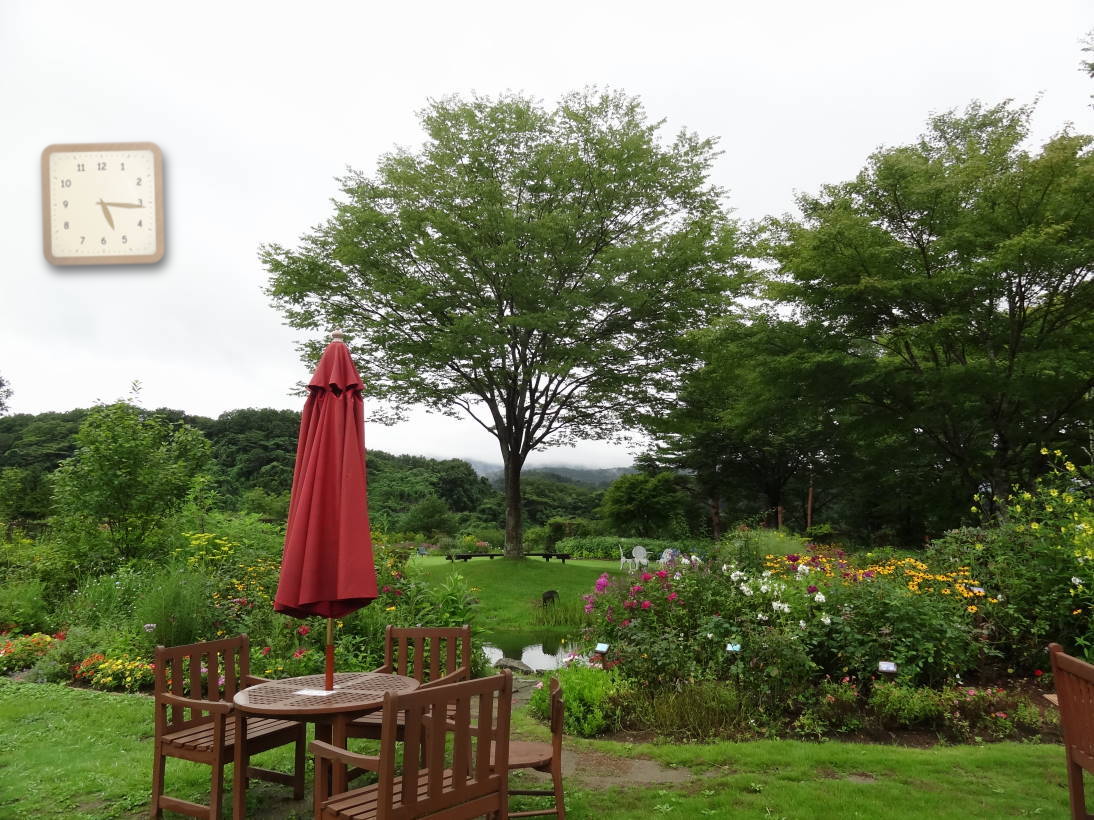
**5:16**
